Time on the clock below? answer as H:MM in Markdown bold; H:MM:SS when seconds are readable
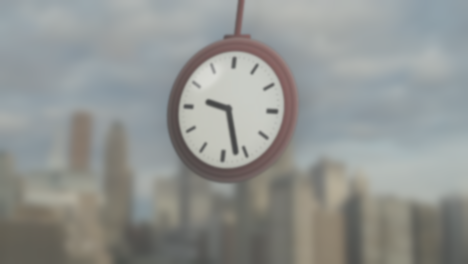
**9:27**
